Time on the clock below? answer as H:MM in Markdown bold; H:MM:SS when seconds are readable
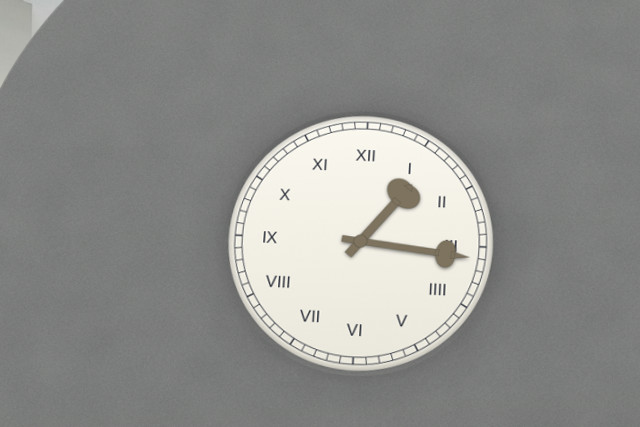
**1:16**
